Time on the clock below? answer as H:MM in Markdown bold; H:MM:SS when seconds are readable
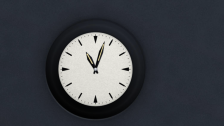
**11:03**
